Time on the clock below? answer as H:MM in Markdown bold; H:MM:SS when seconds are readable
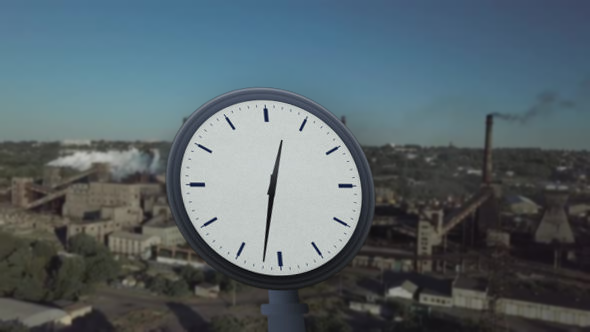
**12:32**
